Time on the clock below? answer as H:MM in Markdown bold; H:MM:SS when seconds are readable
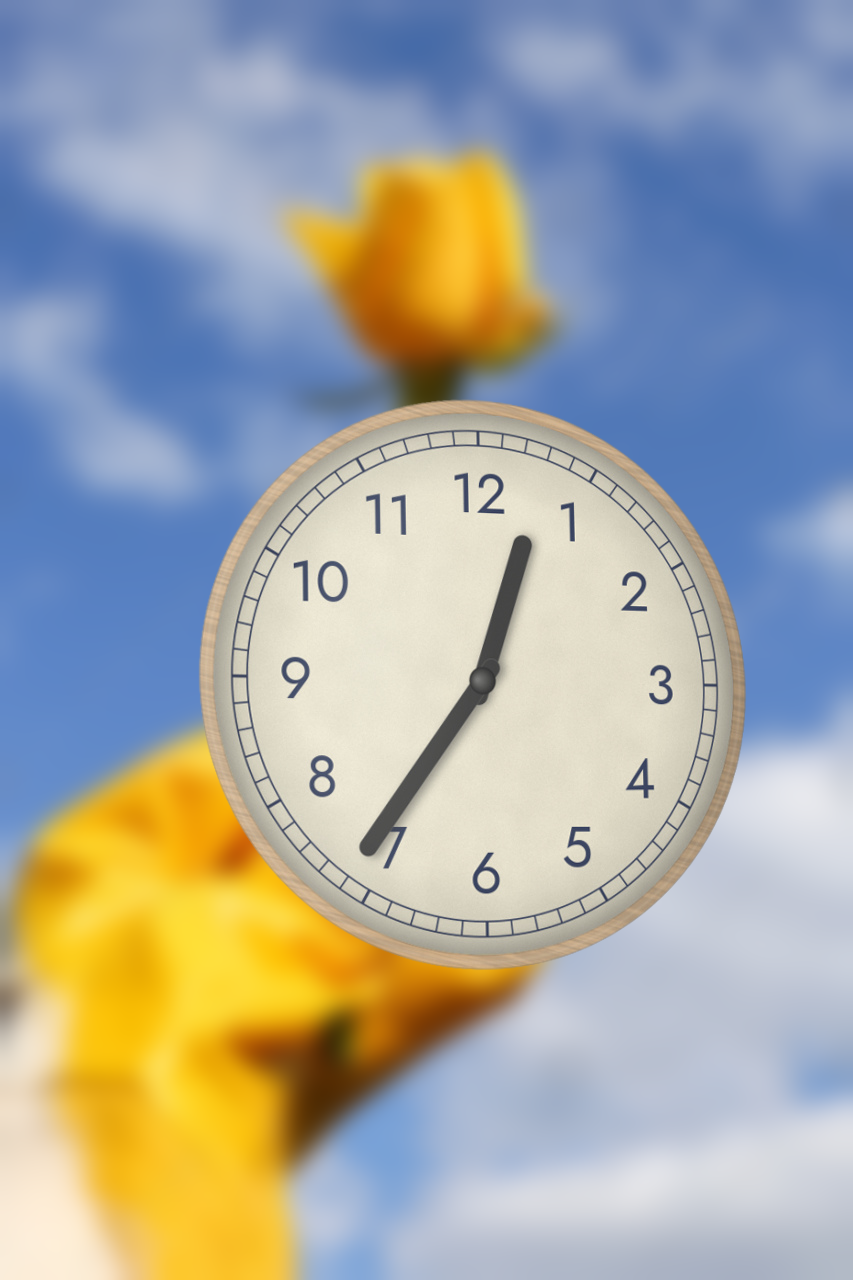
**12:36**
